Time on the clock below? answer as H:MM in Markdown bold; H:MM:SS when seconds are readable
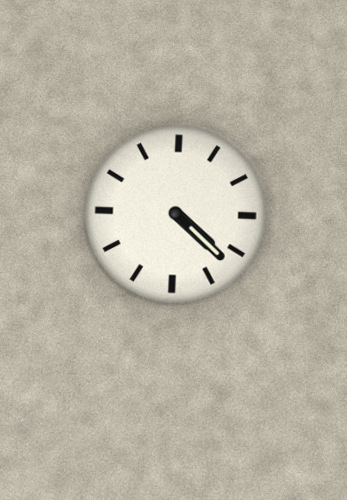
**4:22**
